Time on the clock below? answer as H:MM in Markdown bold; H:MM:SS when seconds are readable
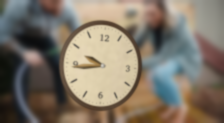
**9:44**
